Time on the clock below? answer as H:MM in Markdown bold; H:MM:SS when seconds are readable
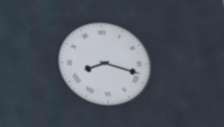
**8:18**
